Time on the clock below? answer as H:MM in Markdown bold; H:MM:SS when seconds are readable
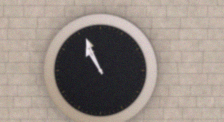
**10:56**
